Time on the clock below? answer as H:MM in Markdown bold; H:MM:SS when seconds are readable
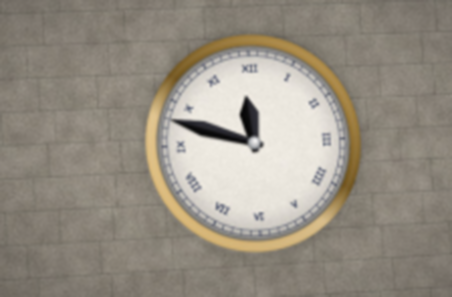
**11:48**
